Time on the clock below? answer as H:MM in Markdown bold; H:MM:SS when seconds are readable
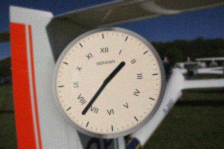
**1:37**
